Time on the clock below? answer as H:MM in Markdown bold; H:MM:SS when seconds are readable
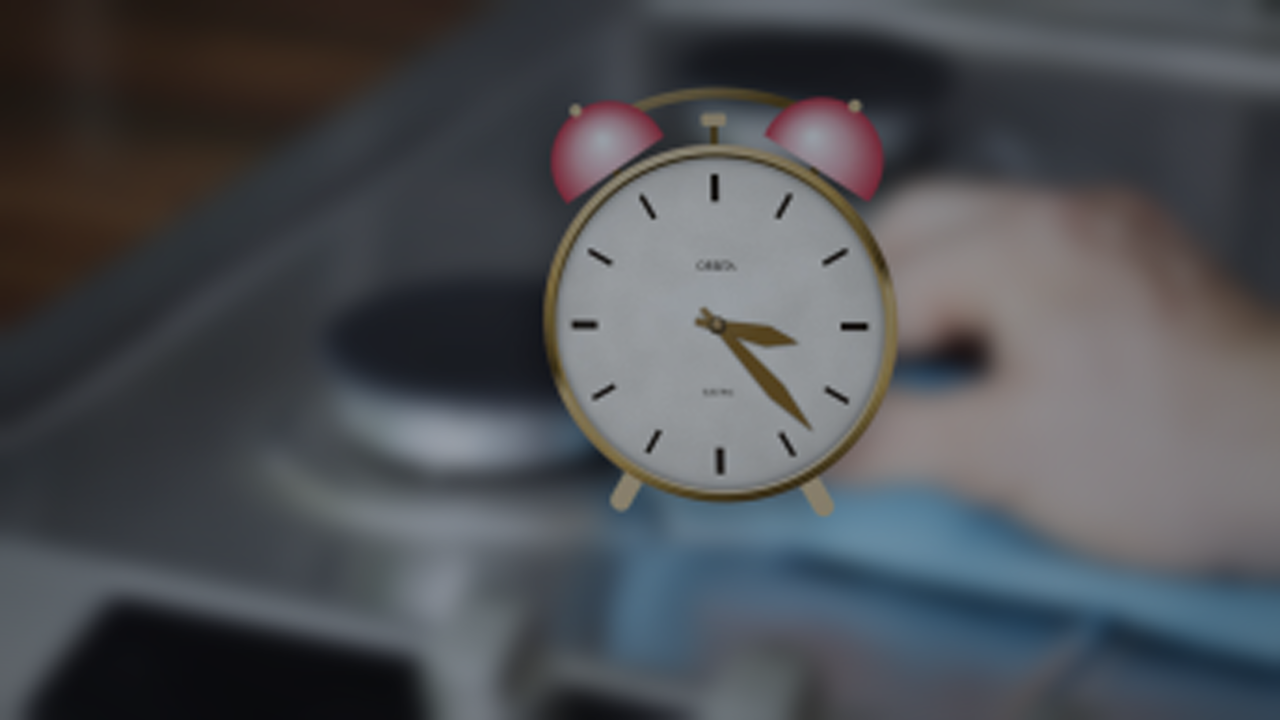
**3:23**
